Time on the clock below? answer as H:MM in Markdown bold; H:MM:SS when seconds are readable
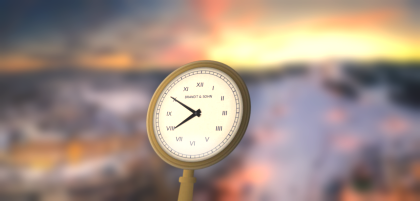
**7:50**
